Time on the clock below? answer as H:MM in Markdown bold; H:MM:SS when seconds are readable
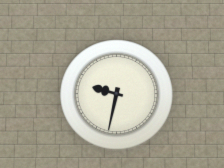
**9:32**
